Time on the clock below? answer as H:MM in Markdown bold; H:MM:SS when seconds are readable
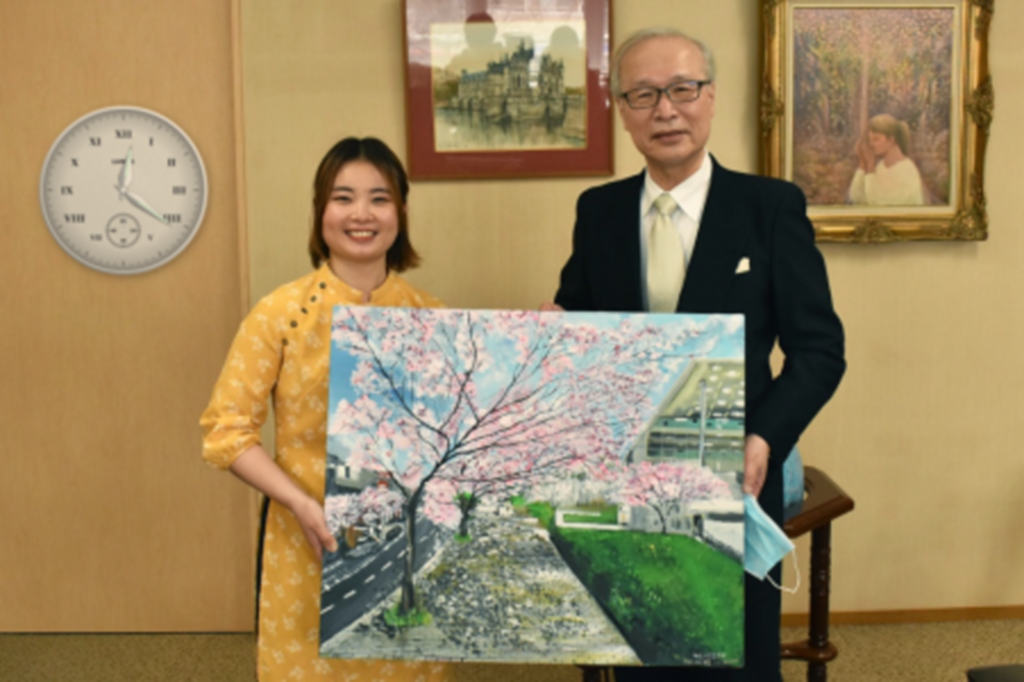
**12:21**
